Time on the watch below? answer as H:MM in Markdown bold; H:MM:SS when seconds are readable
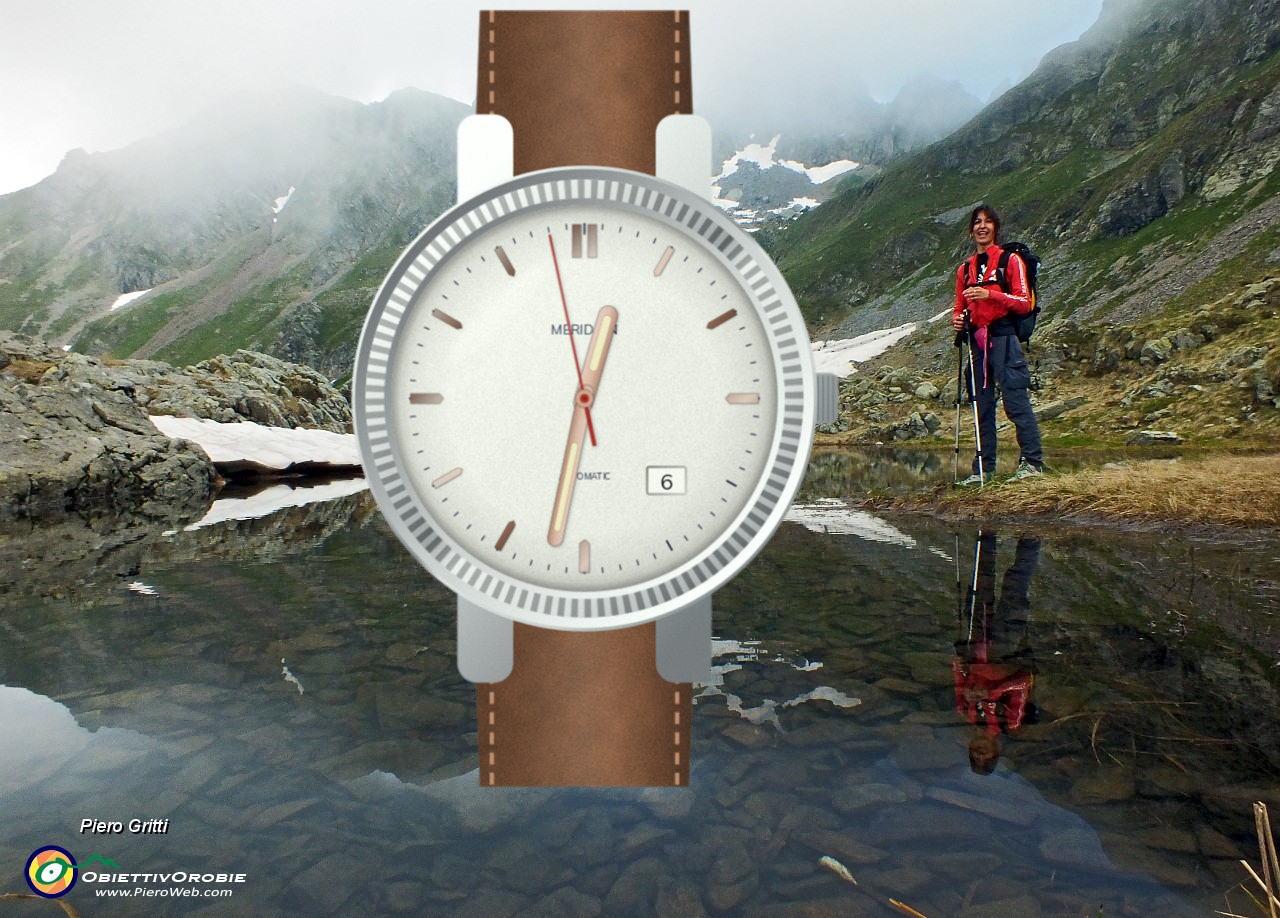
**12:31:58**
